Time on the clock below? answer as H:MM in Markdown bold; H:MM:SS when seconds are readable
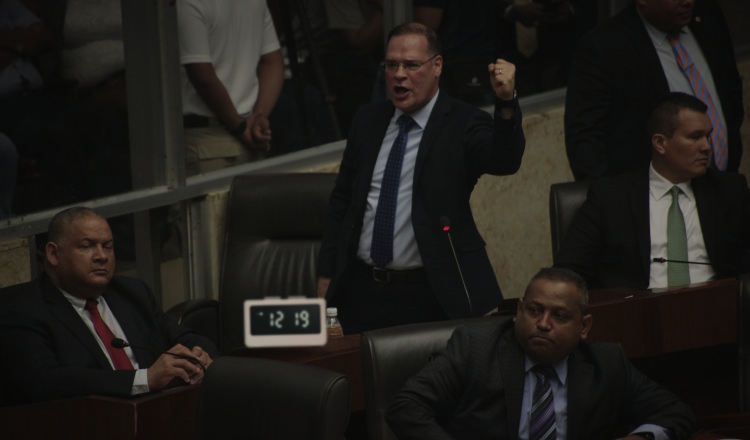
**12:19**
